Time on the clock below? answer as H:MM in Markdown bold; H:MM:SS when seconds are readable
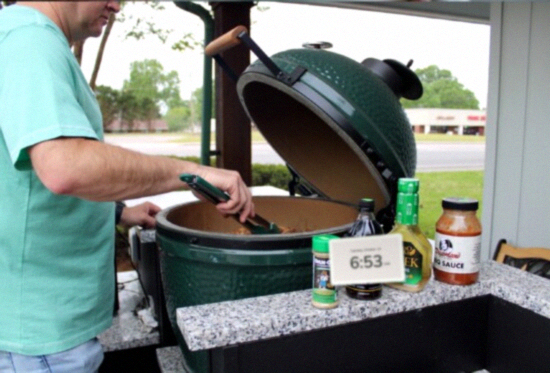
**6:53**
